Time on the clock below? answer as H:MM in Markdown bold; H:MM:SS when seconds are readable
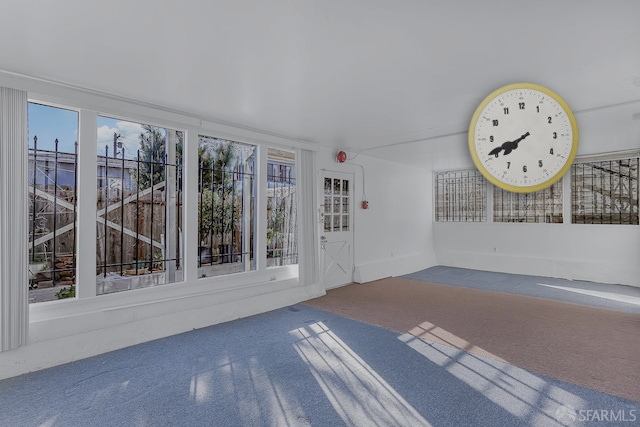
**7:41**
